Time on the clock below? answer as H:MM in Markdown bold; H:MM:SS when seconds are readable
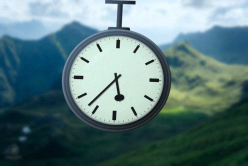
**5:37**
